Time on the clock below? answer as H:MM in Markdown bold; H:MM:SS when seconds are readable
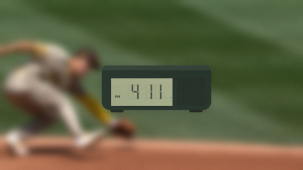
**4:11**
